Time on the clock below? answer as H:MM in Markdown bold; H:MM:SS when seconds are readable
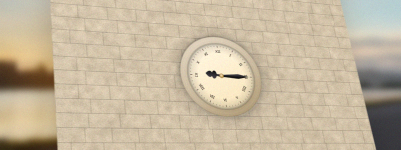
**9:15**
